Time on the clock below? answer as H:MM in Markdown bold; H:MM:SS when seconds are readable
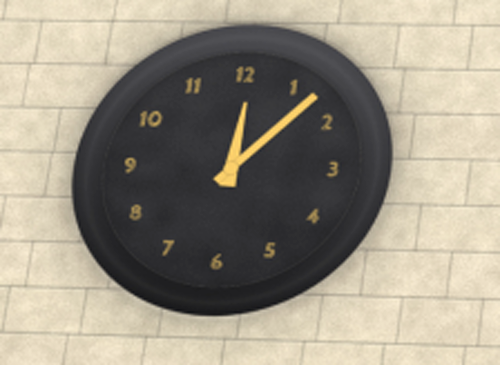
**12:07**
